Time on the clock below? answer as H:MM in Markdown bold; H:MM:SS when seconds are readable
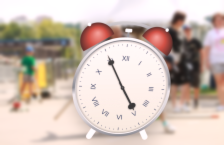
**4:55**
